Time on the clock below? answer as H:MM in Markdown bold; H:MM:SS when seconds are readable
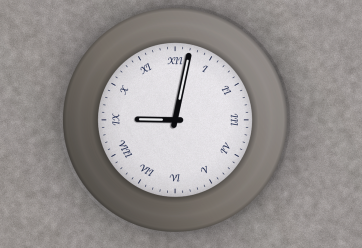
**9:02**
